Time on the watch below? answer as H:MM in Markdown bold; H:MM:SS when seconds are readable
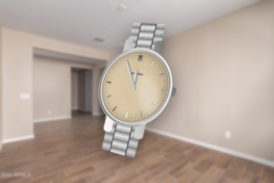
**11:55**
